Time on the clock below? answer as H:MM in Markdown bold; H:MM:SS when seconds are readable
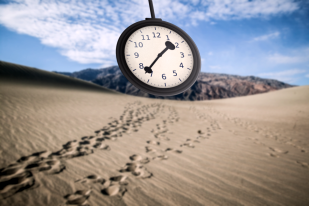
**1:37**
